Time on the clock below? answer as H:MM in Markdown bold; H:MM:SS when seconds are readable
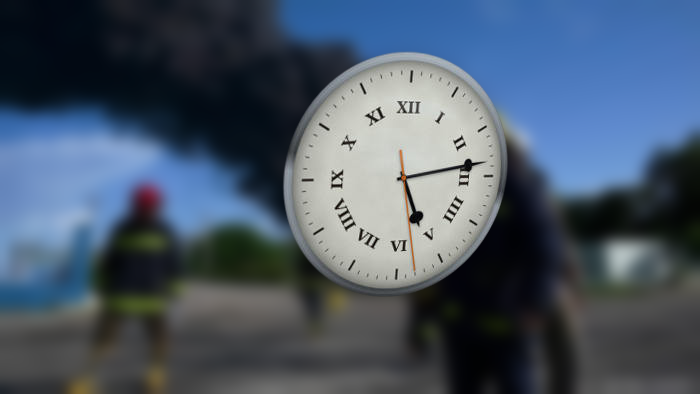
**5:13:28**
